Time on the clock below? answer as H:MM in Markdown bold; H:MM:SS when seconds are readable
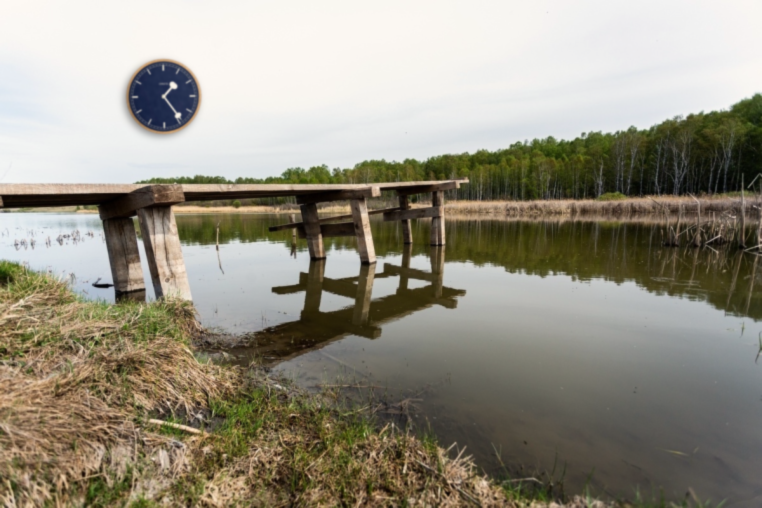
**1:24**
